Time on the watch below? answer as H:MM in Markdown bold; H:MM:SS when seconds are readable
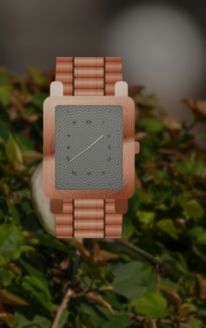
**1:39**
